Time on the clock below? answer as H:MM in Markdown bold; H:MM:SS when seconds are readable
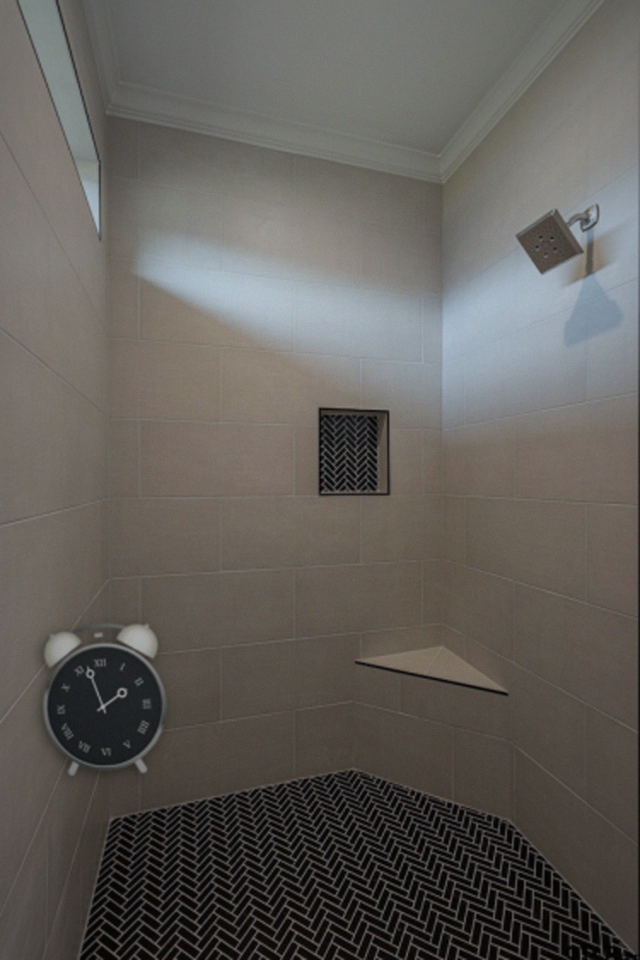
**1:57**
